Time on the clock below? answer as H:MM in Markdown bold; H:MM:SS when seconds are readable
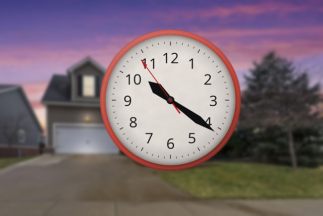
**10:20:54**
